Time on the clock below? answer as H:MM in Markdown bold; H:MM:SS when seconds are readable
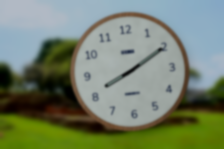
**8:10**
